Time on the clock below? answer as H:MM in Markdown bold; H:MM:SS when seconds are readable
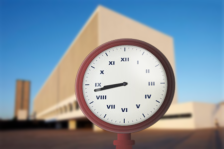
**8:43**
